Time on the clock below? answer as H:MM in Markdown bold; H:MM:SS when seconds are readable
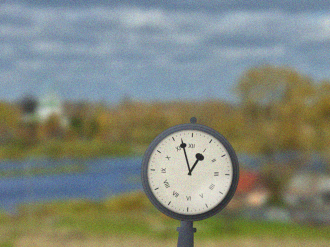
**12:57**
